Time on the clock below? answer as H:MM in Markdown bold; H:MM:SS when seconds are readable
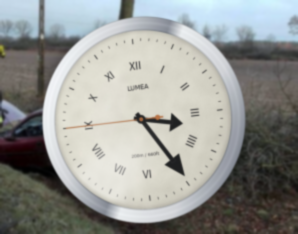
**3:24:45**
